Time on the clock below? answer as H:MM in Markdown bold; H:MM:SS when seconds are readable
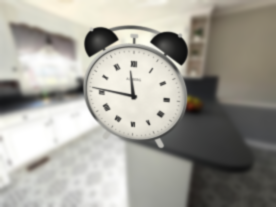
**11:46**
